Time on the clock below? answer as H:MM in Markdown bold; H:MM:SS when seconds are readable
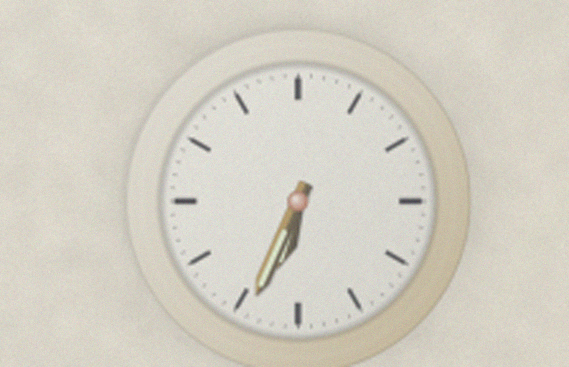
**6:34**
